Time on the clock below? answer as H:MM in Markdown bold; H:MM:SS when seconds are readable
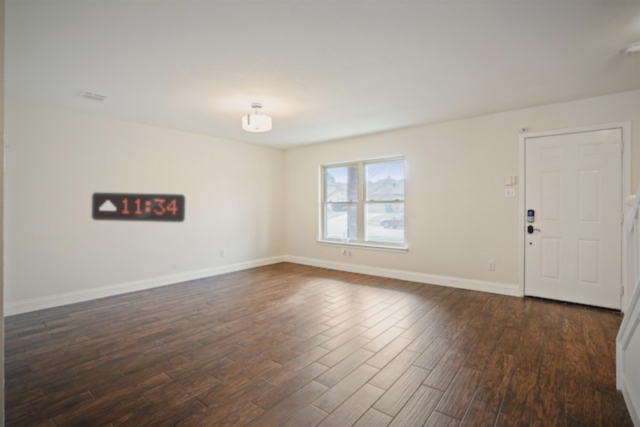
**11:34**
